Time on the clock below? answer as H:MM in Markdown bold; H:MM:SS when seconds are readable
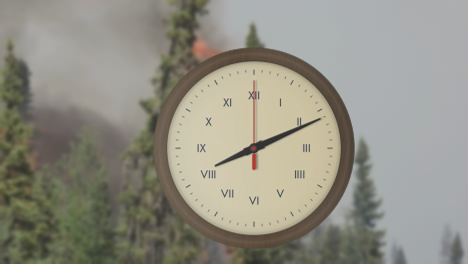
**8:11:00**
